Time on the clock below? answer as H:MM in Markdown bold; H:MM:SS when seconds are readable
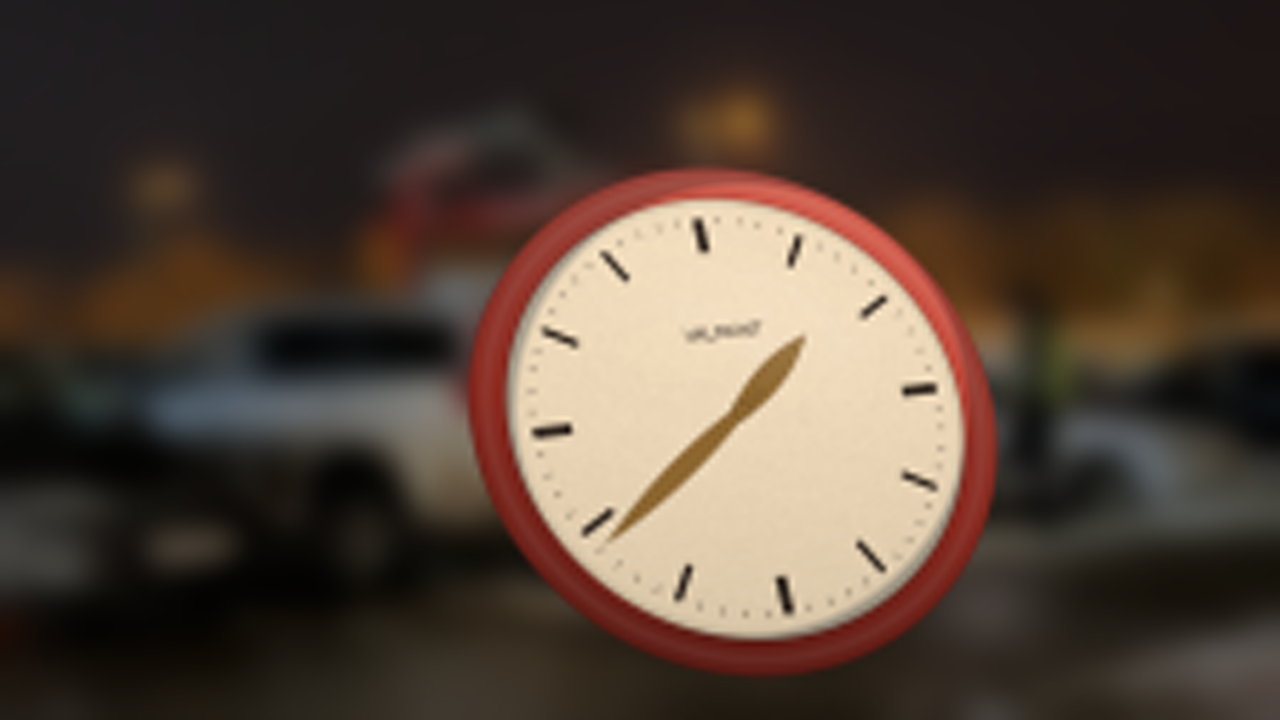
**1:39**
